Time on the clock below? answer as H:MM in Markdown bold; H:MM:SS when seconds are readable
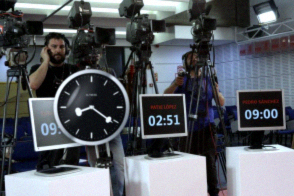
**8:21**
